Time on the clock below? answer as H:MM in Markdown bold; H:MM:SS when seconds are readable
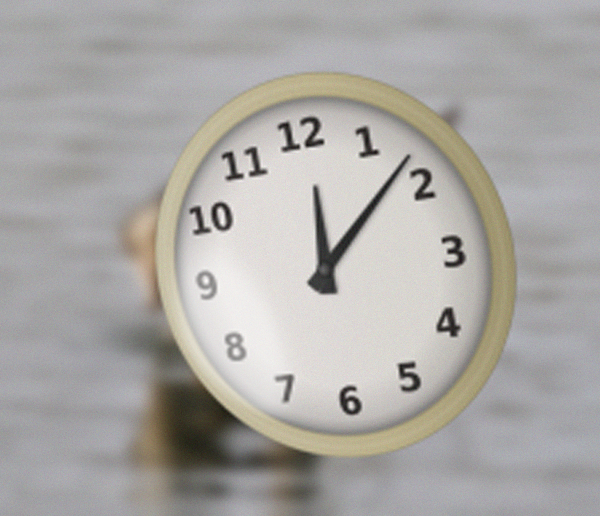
**12:08**
